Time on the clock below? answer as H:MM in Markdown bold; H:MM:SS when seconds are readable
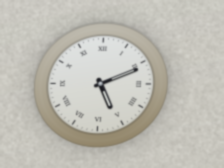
**5:11**
